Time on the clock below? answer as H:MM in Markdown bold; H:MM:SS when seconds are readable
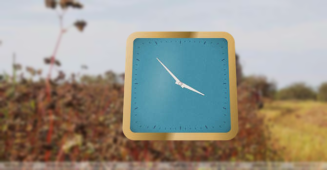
**3:53**
